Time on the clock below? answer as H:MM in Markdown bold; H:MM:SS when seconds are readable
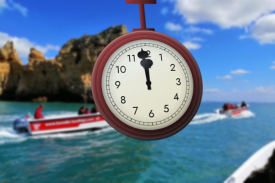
**11:59**
